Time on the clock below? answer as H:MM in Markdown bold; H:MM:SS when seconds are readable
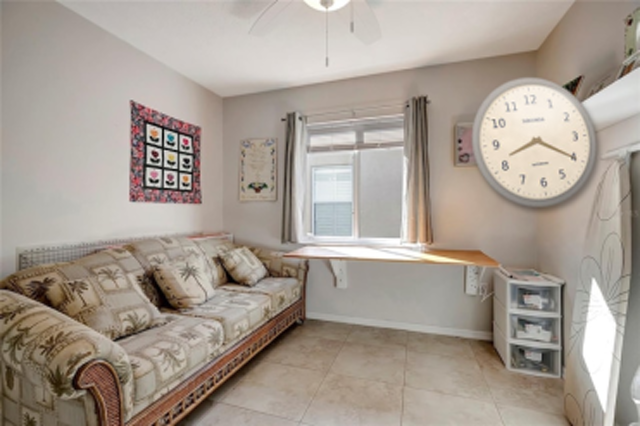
**8:20**
